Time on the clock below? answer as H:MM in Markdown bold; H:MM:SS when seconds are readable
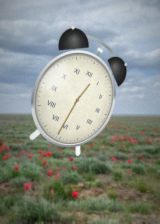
**12:31**
